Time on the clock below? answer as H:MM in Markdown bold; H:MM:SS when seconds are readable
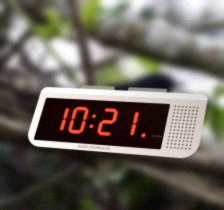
**10:21**
